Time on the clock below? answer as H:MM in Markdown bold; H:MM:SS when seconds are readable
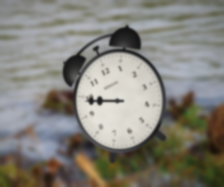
**9:49**
